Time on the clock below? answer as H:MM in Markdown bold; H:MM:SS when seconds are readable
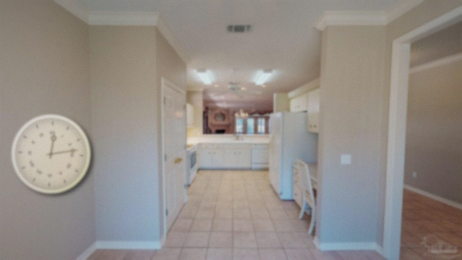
**12:13**
